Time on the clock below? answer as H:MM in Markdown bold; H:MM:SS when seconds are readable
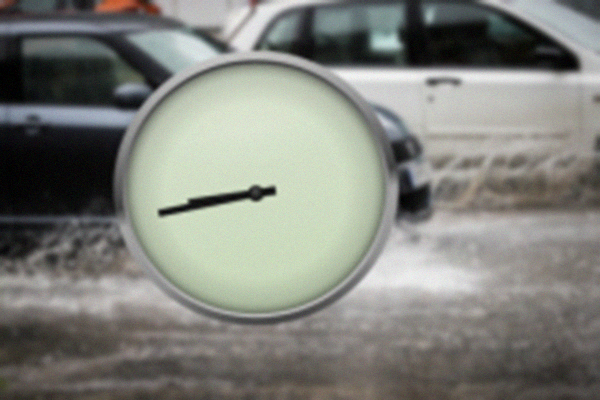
**8:43**
